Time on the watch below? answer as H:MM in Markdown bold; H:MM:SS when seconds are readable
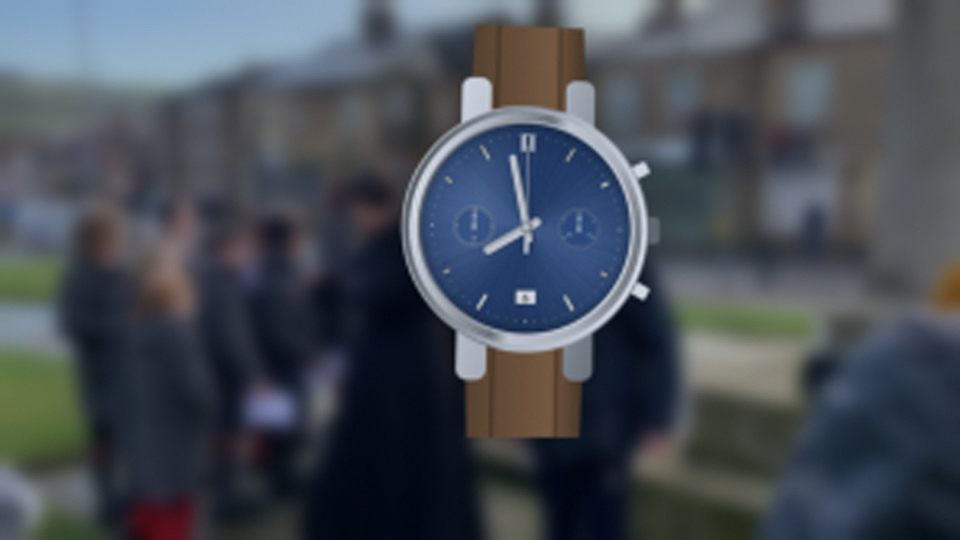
**7:58**
